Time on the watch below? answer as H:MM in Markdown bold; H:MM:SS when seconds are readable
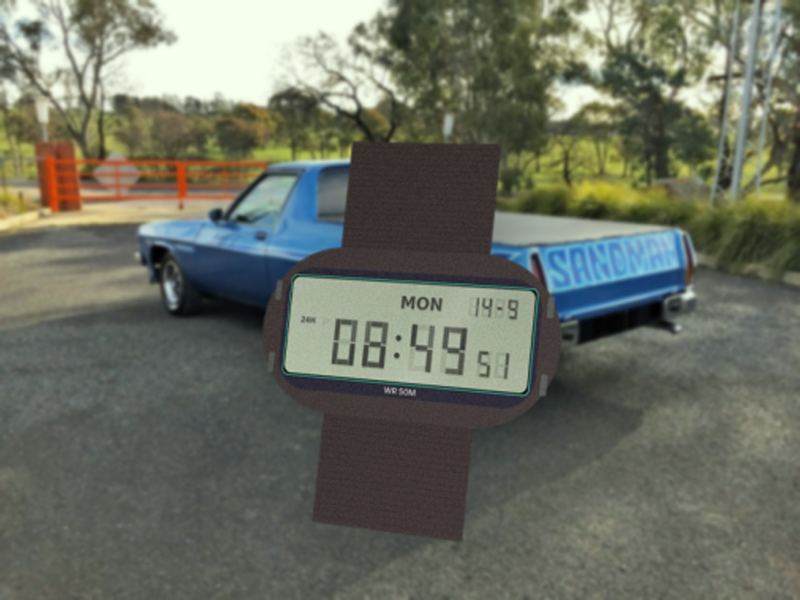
**8:49:51**
